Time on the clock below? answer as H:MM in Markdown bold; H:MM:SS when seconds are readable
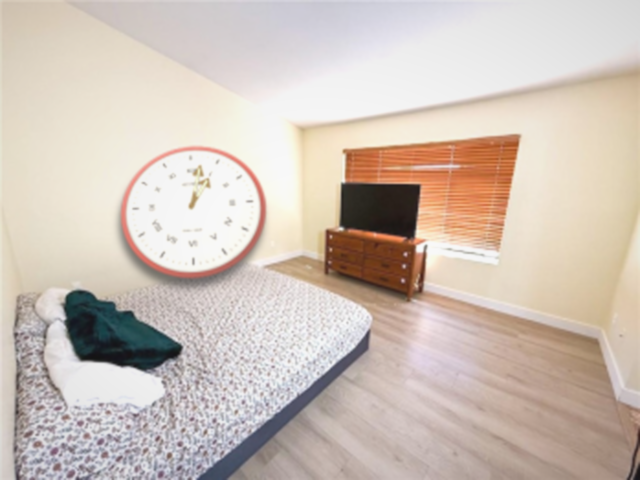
**1:02**
